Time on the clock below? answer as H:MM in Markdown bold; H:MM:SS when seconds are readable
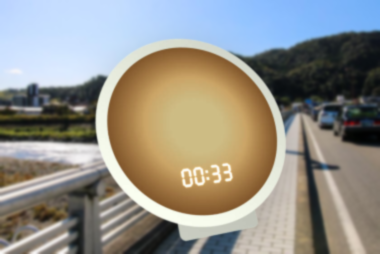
**0:33**
